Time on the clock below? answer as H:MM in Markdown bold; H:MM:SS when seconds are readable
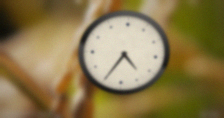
**4:35**
